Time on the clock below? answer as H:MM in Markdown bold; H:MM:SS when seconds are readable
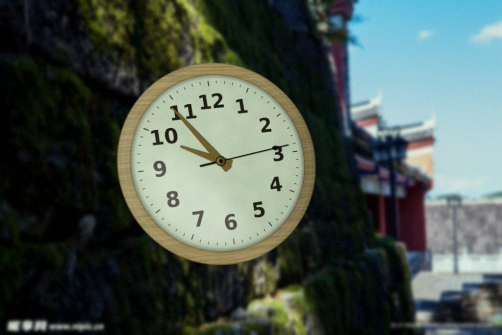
**9:54:14**
